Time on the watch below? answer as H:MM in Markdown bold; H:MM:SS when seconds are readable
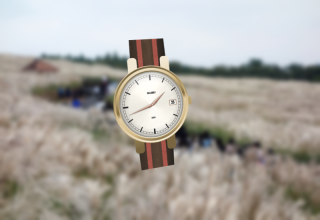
**1:42**
